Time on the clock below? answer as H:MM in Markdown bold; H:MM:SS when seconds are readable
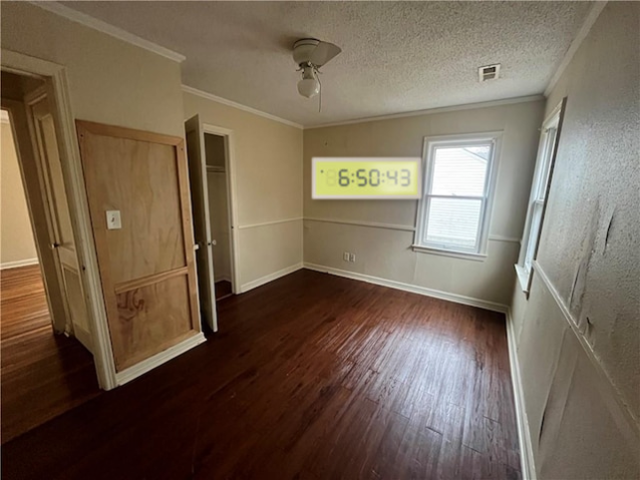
**6:50:43**
